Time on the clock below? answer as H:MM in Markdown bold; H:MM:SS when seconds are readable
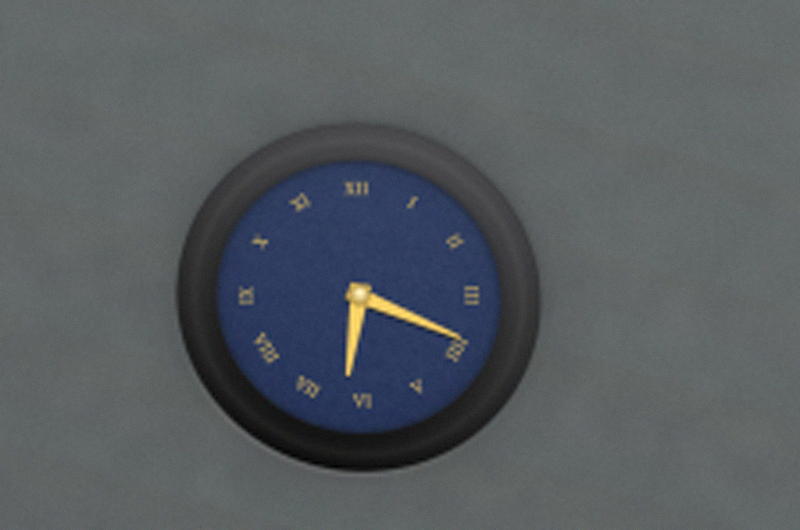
**6:19**
